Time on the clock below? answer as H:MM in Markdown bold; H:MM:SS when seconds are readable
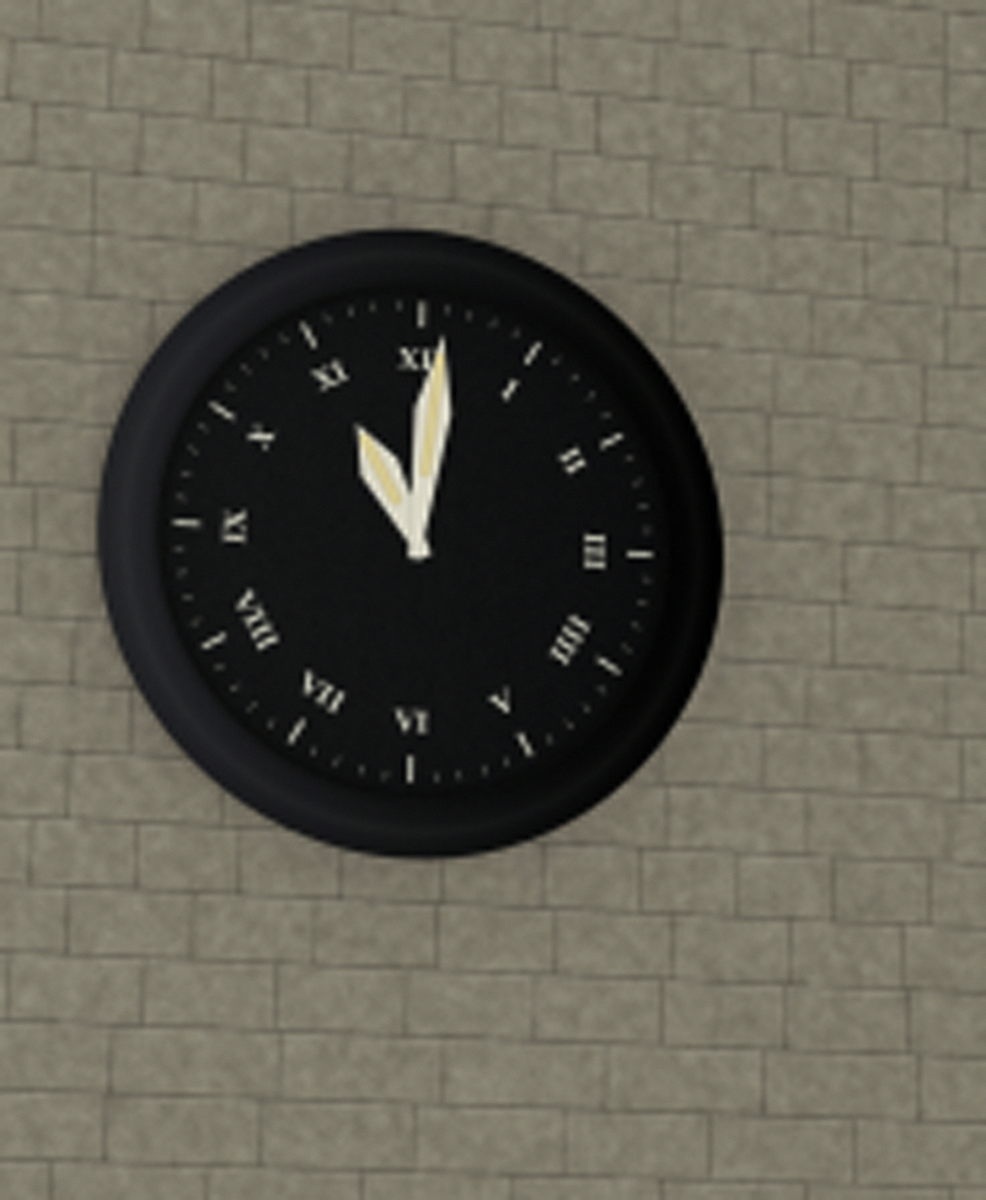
**11:01**
